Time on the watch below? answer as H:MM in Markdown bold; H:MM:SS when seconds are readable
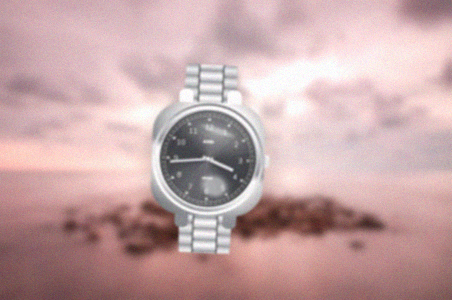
**3:44**
